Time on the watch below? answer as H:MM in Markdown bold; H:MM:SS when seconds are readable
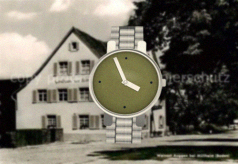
**3:56**
